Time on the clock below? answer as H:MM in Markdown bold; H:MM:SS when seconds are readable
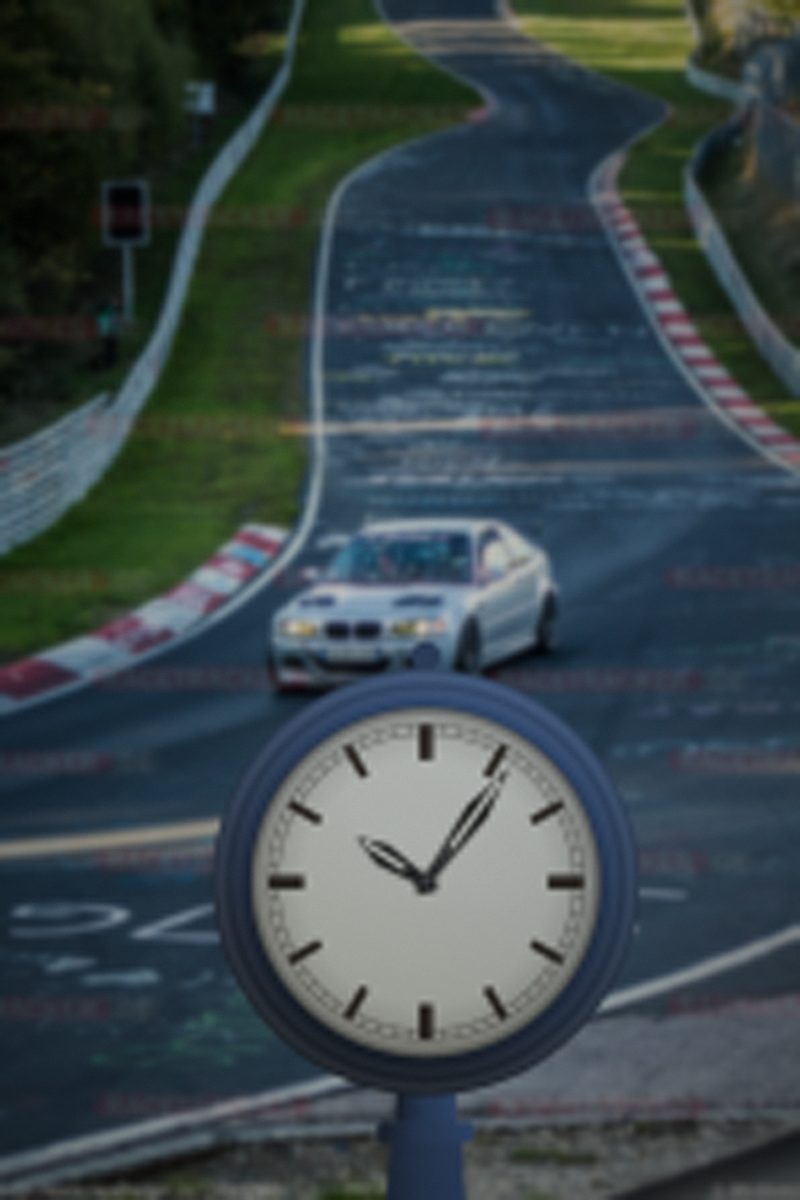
**10:06**
